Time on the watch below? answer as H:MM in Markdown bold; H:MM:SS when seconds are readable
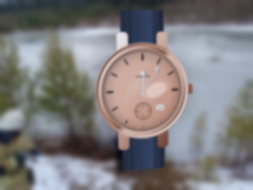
**12:06**
